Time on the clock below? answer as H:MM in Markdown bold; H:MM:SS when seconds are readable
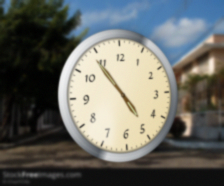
**4:54**
